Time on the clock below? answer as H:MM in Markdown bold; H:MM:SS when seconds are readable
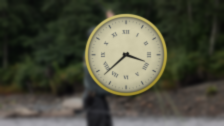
**3:38**
